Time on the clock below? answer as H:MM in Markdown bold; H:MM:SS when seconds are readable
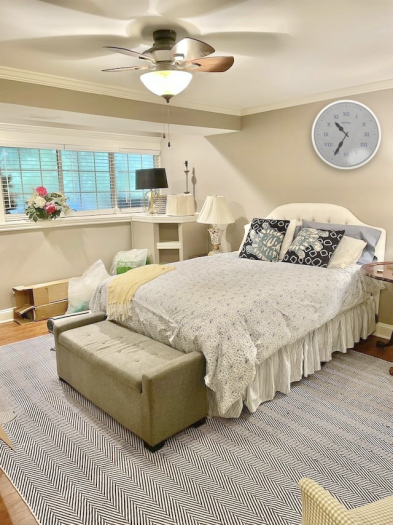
**10:35**
